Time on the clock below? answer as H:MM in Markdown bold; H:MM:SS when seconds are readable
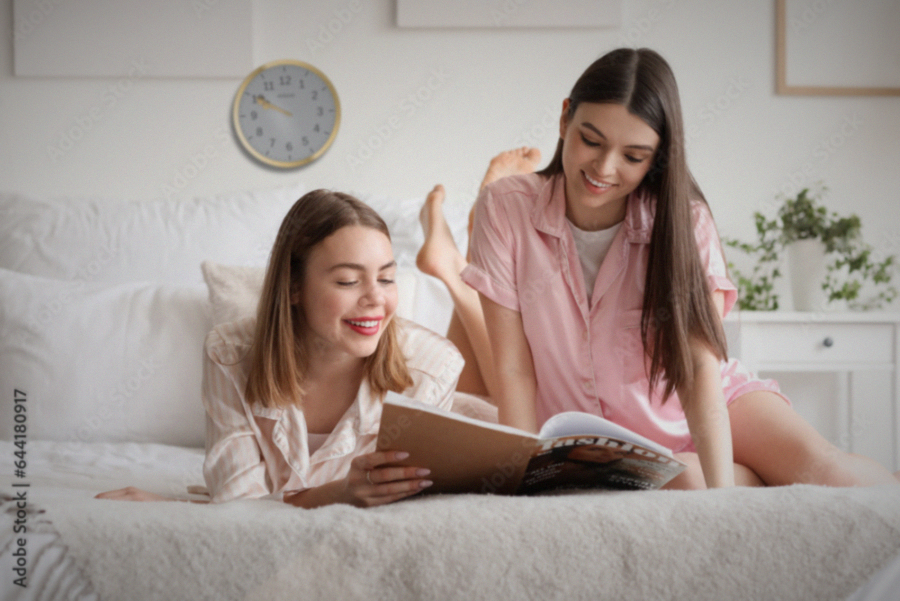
**9:50**
